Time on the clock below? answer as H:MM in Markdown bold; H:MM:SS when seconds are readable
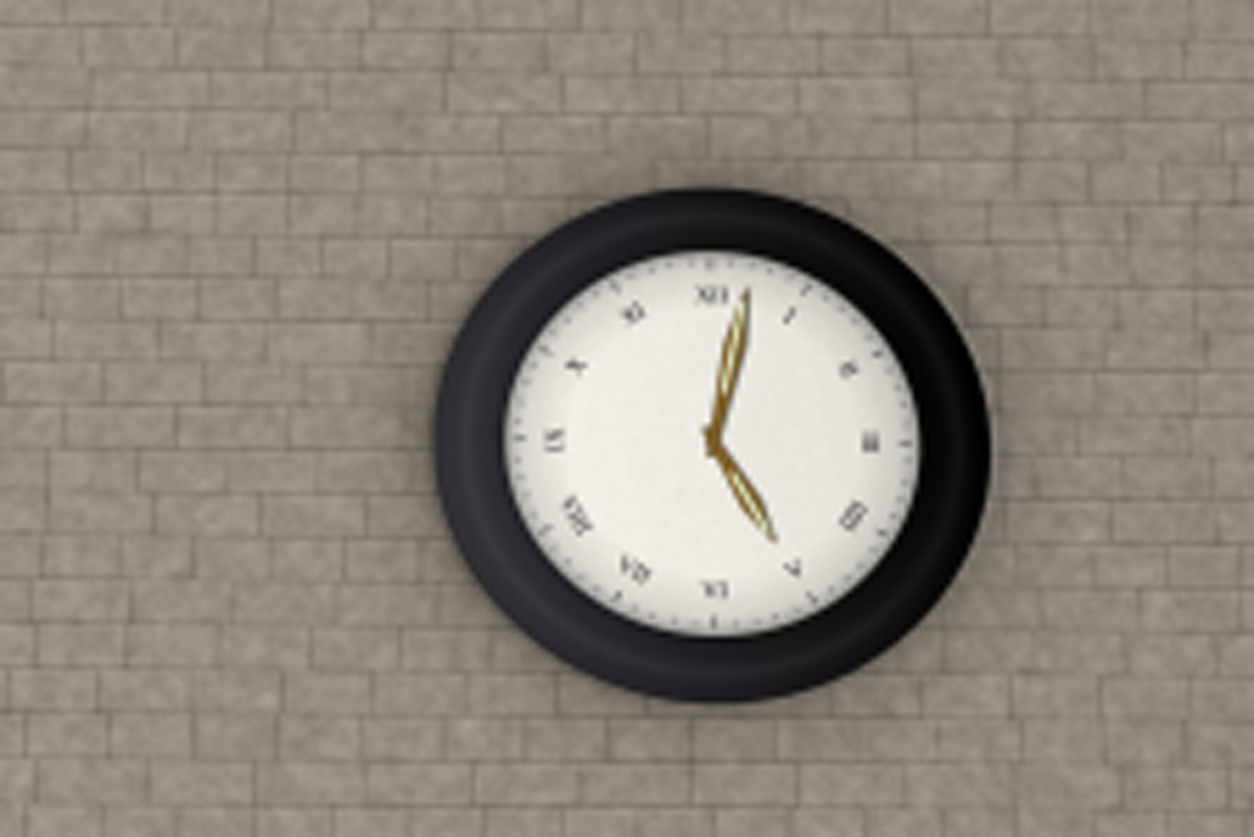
**5:02**
